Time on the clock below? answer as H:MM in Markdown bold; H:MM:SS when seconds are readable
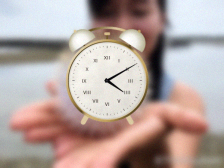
**4:10**
